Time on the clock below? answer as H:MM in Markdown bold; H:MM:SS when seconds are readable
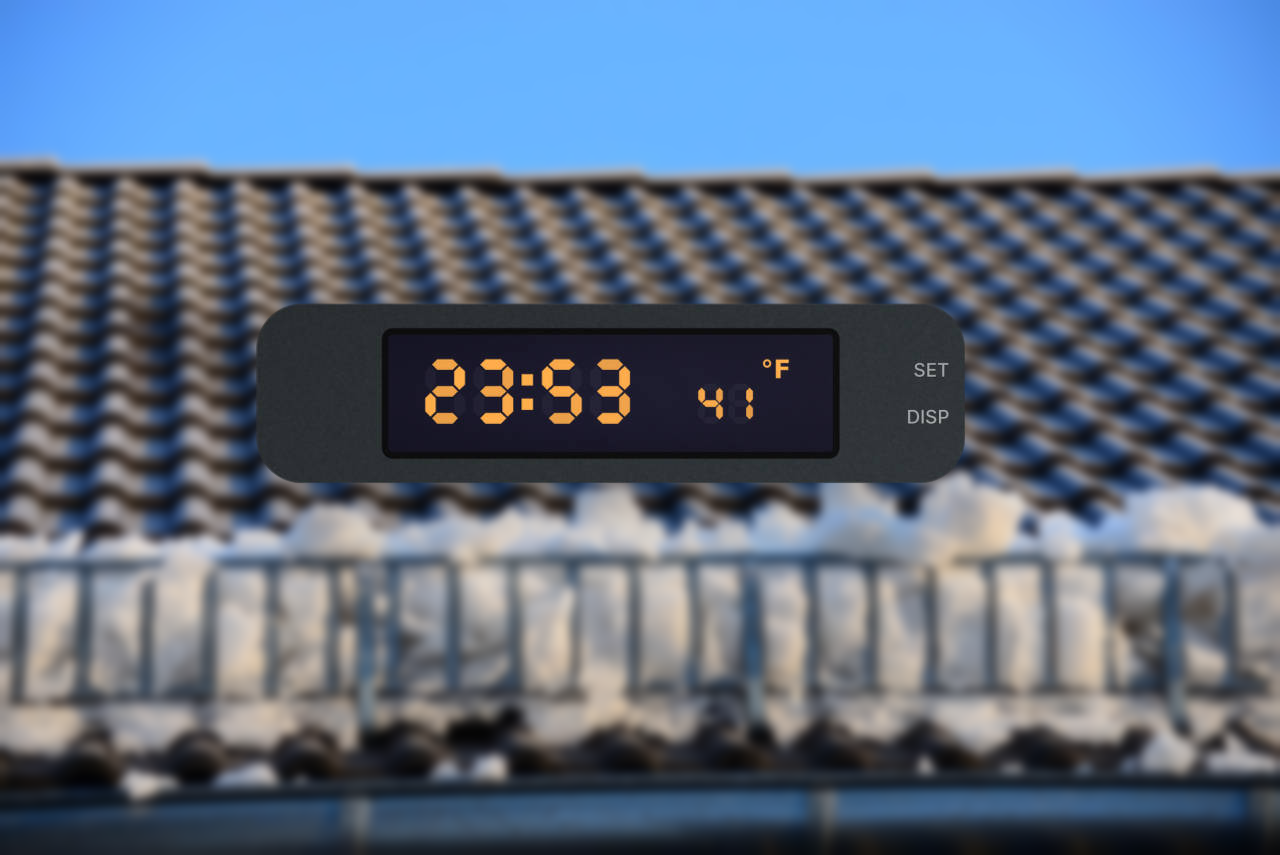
**23:53**
